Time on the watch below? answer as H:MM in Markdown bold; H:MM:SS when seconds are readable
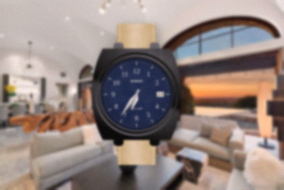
**6:36**
